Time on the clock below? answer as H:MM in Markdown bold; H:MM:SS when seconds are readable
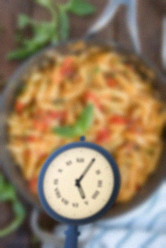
**5:05**
